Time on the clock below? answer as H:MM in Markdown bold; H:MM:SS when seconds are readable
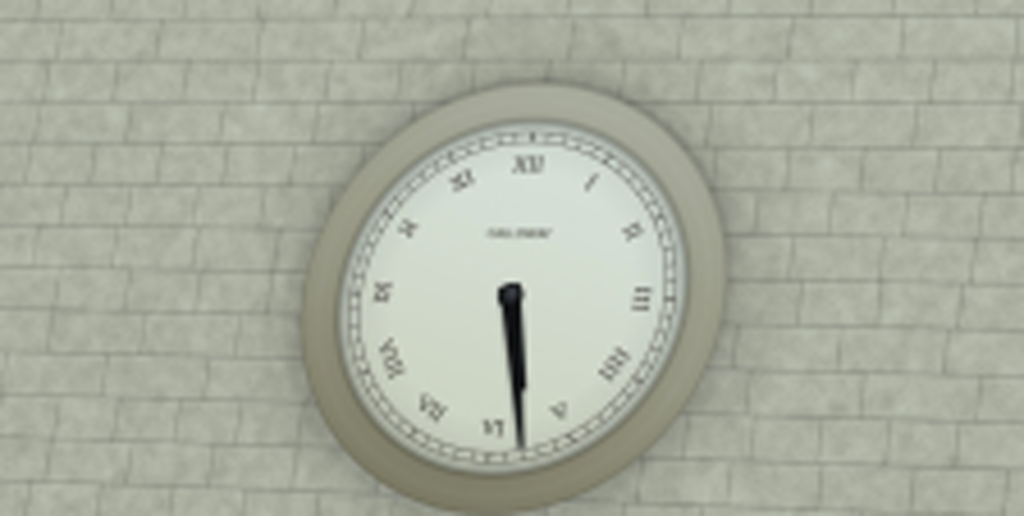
**5:28**
